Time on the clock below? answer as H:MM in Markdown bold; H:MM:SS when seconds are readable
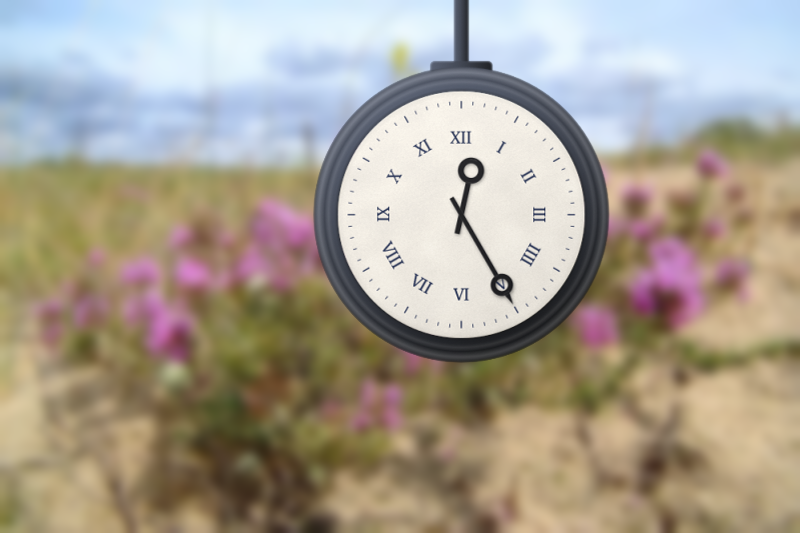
**12:25**
